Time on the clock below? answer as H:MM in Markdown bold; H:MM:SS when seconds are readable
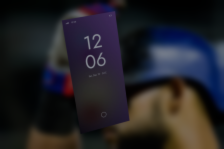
**12:06**
